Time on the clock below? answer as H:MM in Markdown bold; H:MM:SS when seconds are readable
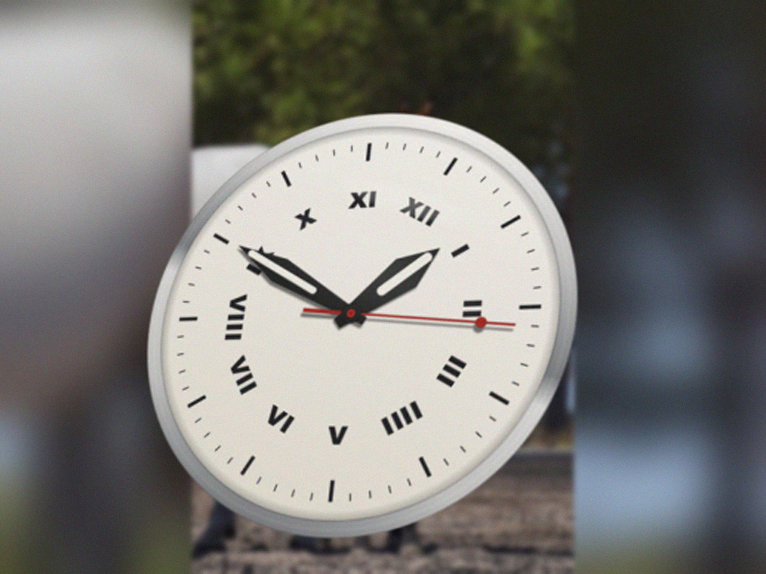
**12:45:11**
